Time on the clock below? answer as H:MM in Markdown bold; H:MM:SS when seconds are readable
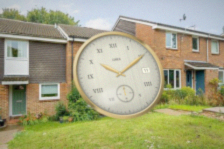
**10:10**
